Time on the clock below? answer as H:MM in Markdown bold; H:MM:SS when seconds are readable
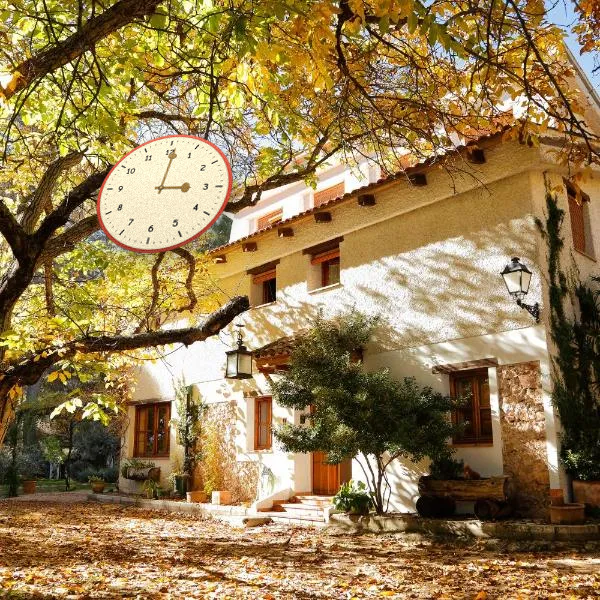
**3:01**
